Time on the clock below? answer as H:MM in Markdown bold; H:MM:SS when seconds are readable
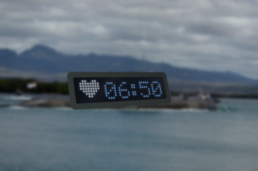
**6:50**
